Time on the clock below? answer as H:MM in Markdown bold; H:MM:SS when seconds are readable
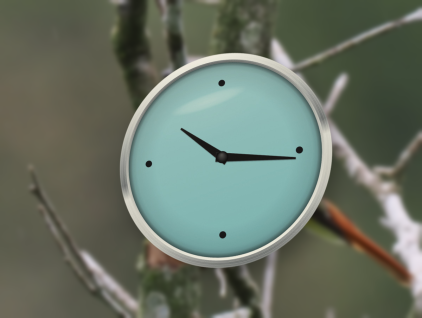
**10:16**
